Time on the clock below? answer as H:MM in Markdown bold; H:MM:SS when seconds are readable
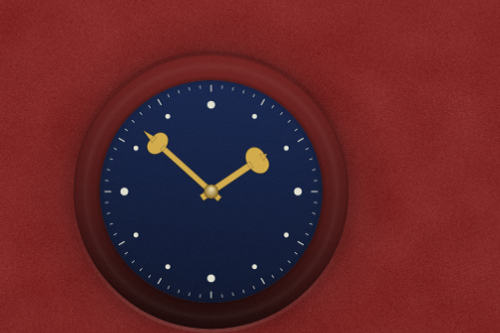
**1:52**
